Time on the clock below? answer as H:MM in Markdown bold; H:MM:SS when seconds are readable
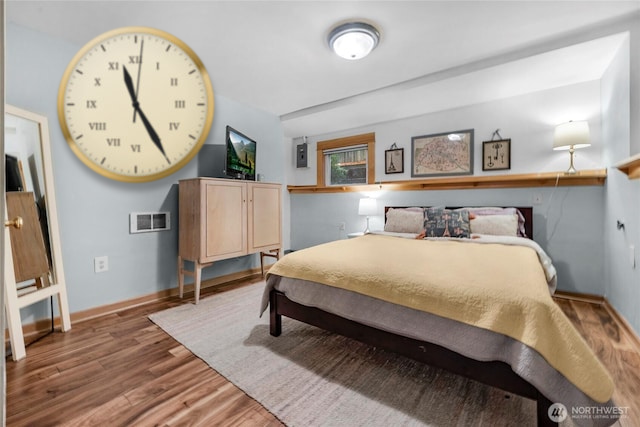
**11:25:01**
